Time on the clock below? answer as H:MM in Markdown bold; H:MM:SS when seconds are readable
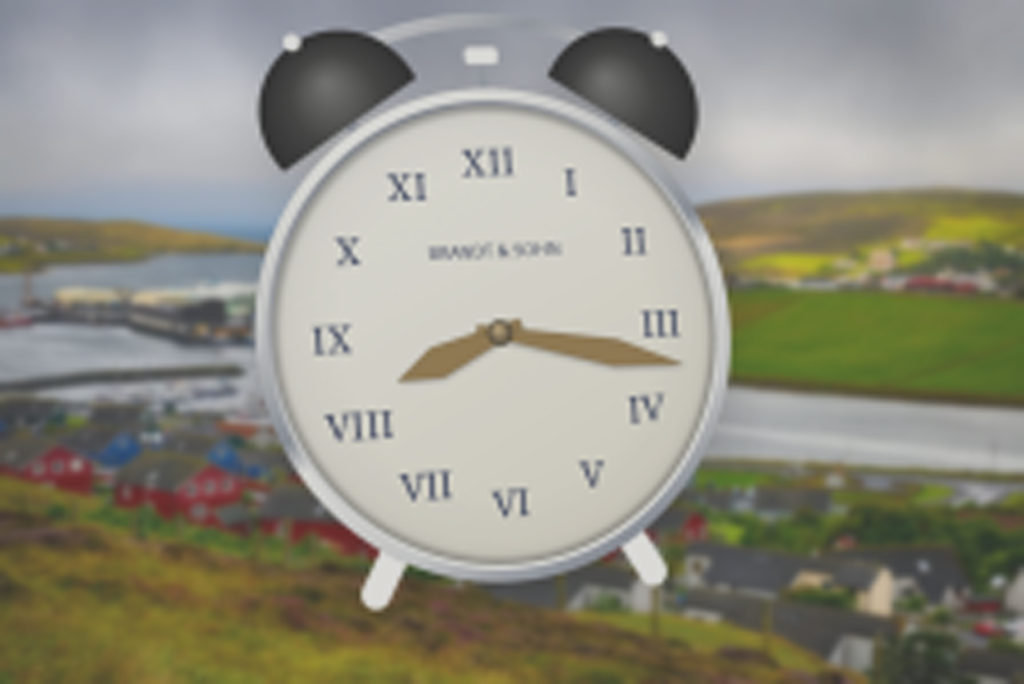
**8:17**
